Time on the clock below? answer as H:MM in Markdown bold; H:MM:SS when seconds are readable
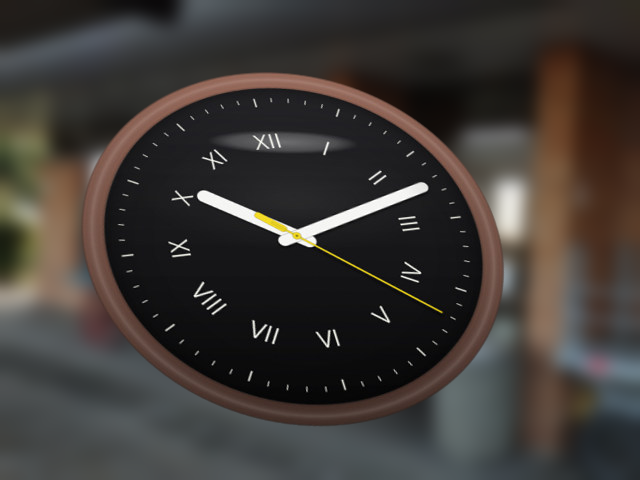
**10:12:22**
